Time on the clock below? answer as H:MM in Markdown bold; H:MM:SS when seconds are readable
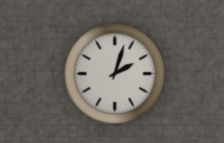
**2:03**
